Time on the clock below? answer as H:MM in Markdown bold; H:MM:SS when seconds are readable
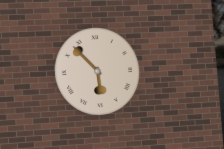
**5:53**
